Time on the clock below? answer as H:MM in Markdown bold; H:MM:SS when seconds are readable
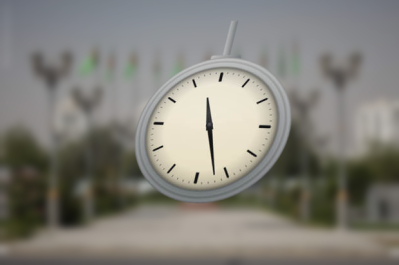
**11:27**
